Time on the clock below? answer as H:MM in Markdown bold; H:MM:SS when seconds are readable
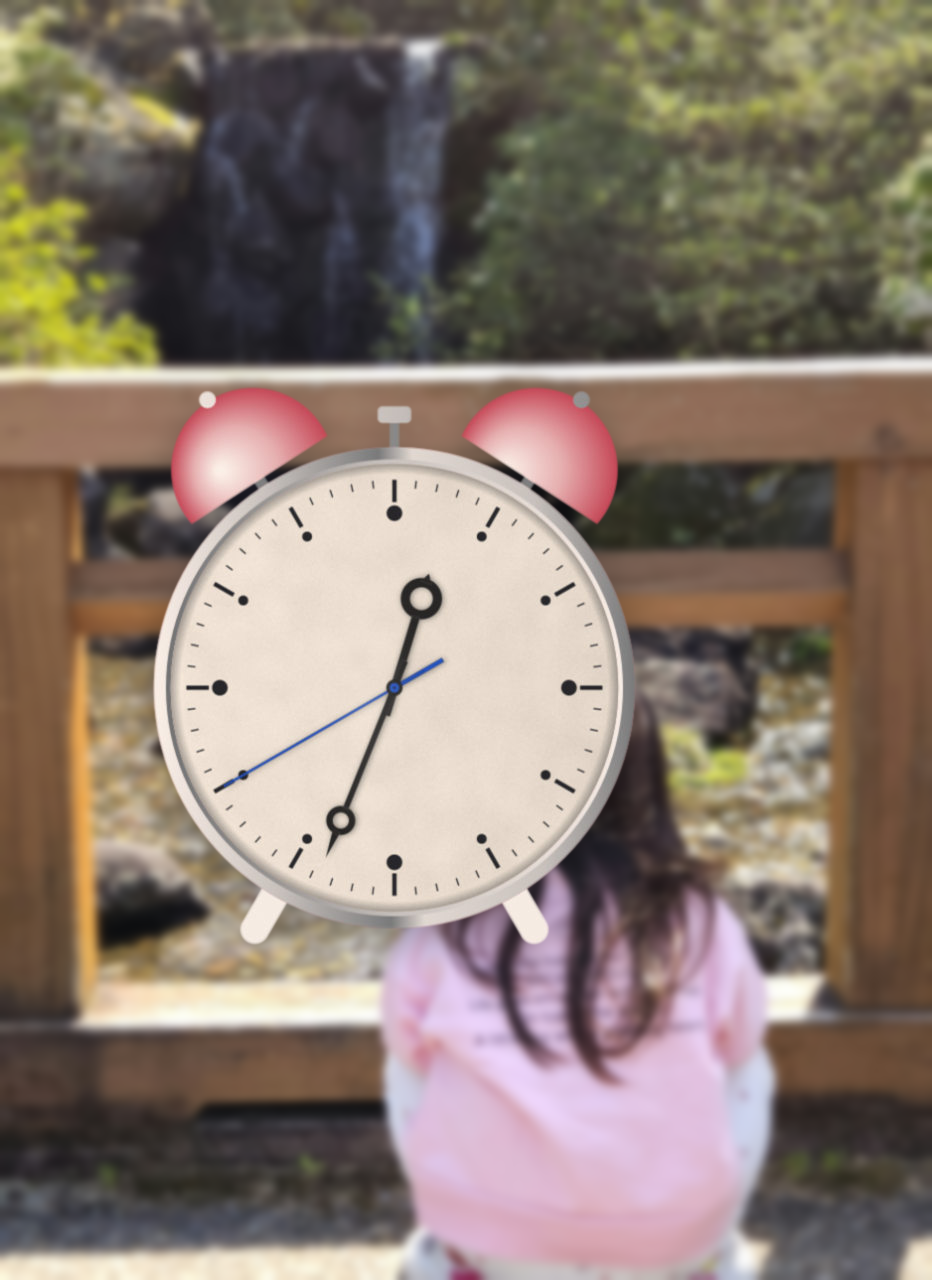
**12:33:40**
